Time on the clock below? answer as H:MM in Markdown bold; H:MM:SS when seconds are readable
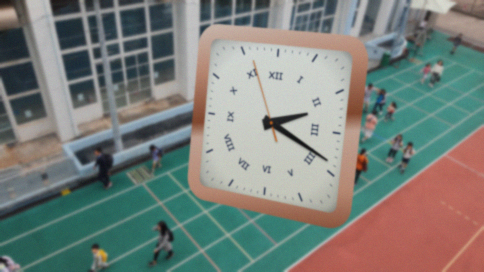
**2:18:56**
